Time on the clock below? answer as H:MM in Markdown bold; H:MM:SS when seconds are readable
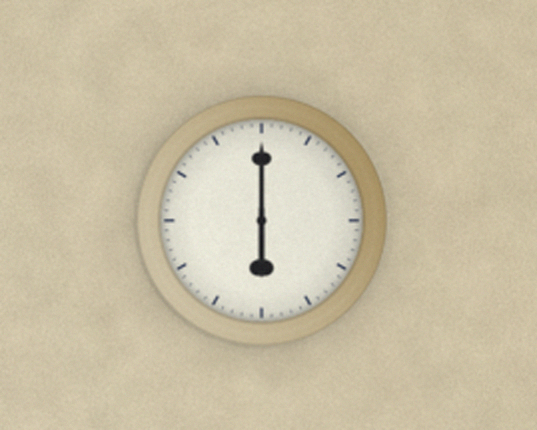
**6:00**
